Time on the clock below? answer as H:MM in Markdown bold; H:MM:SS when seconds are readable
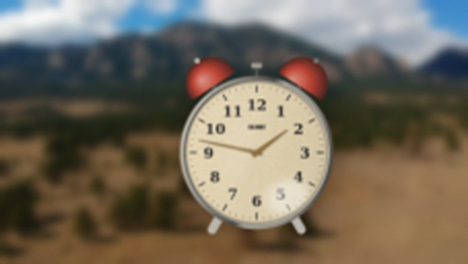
**1:47**
